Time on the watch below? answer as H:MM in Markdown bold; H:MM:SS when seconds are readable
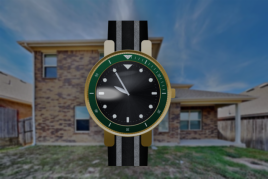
**9:55**
